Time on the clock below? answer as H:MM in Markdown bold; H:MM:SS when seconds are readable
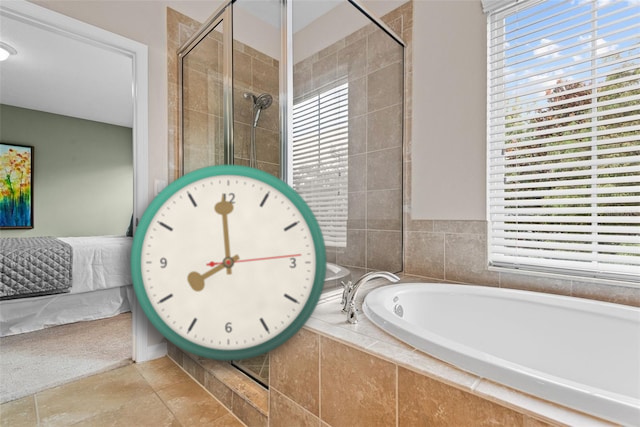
**7:59:14**
